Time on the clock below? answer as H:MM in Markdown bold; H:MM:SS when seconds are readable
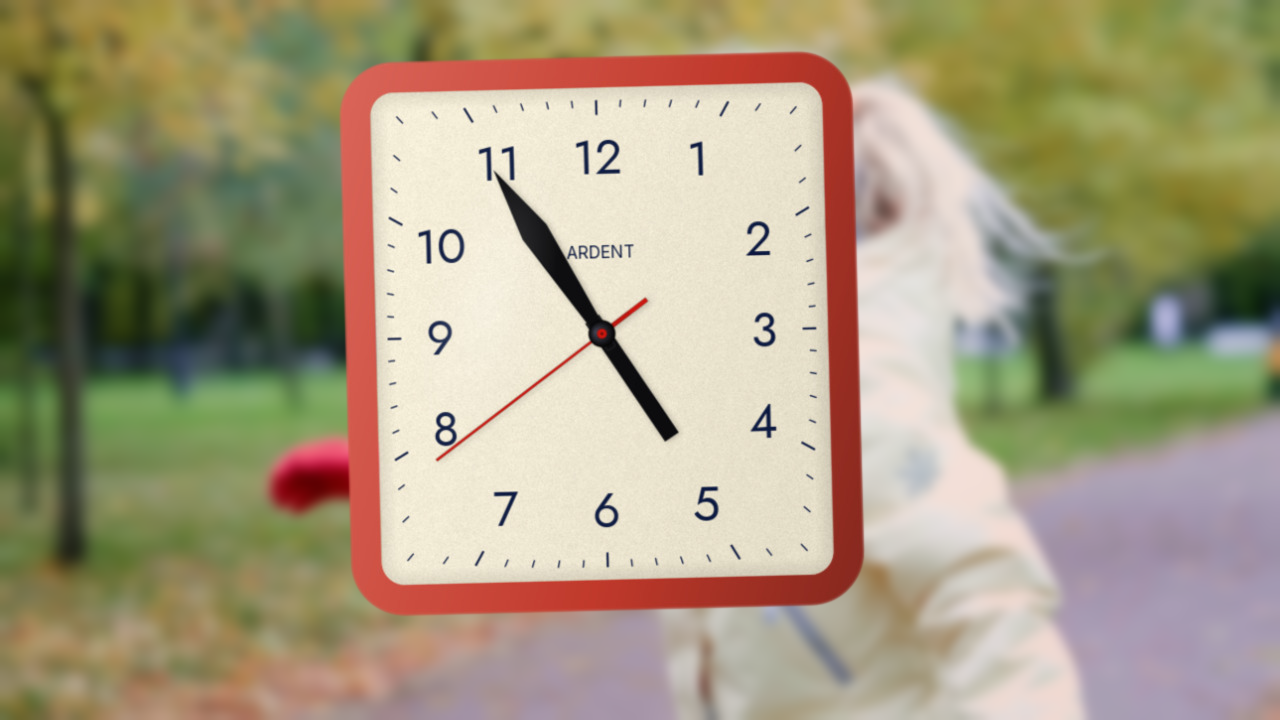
**4:54:39**
